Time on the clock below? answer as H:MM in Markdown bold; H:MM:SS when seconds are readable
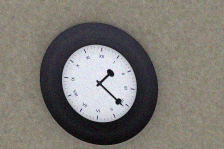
**1:21**
